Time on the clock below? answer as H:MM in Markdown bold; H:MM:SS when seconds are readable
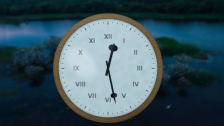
**12:28**
